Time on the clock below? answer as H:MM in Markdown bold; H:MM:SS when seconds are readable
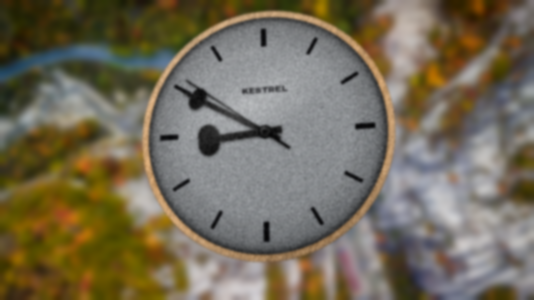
**8:49:51**
